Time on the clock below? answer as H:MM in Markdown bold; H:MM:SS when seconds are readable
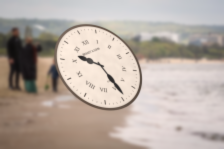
**10:29**
